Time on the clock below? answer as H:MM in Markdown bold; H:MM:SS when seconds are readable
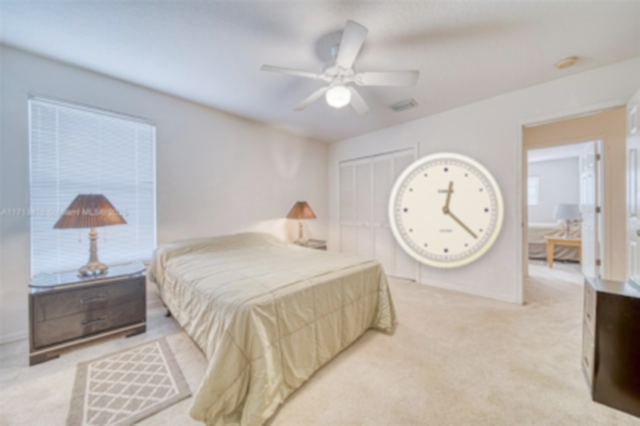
**12:22**
